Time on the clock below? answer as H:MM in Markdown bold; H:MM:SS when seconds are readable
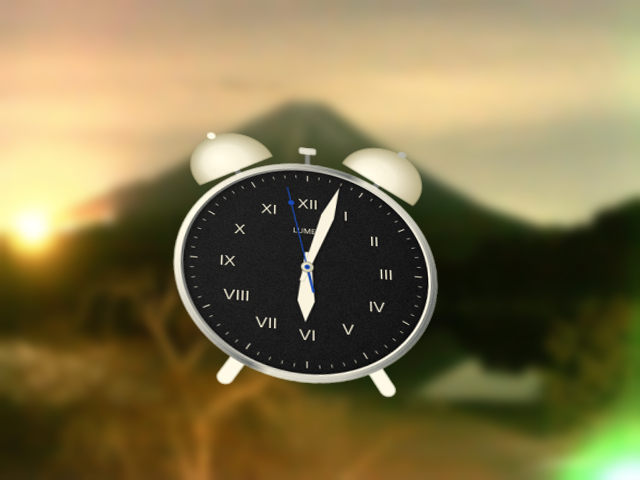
**6:02:58**
